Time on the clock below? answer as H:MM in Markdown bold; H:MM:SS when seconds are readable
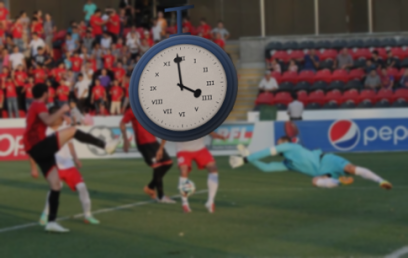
**3:59**
